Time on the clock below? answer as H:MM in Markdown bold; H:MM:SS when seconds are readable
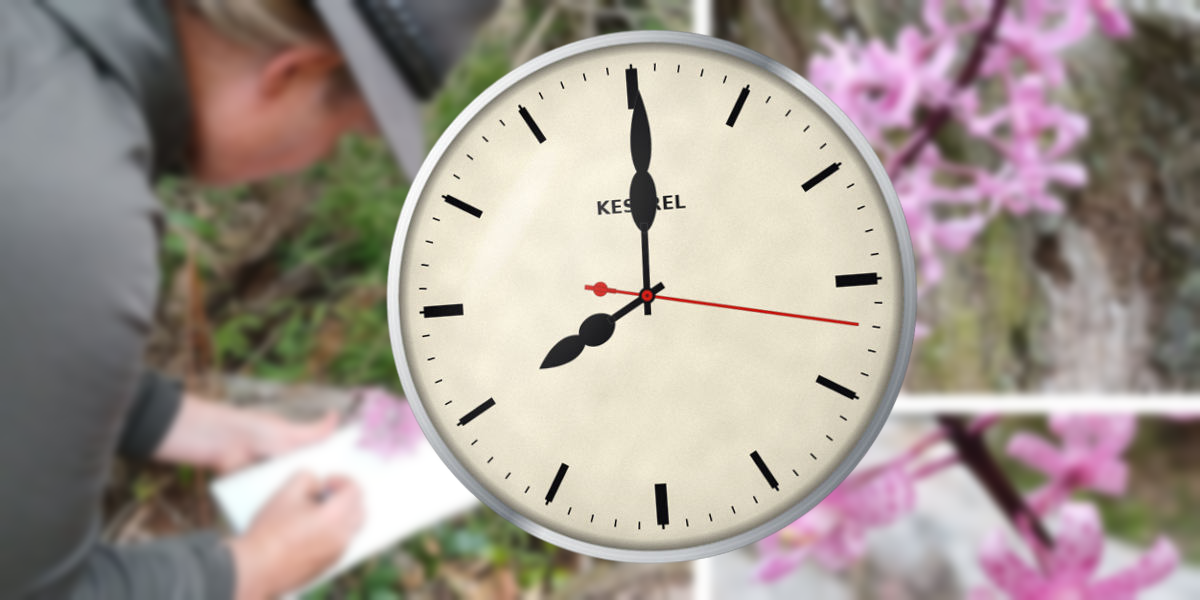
**8:00:17**
